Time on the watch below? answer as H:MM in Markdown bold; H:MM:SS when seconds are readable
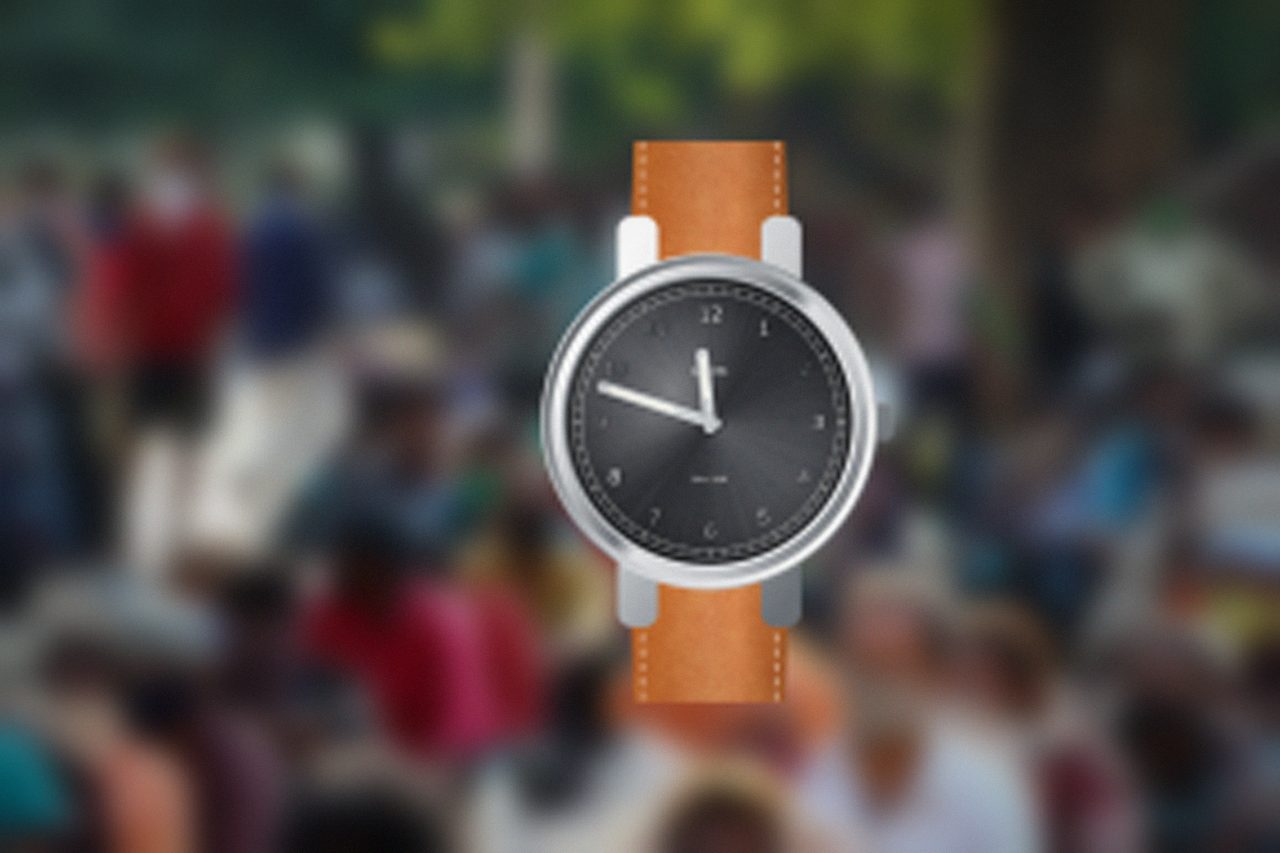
**11:48**
